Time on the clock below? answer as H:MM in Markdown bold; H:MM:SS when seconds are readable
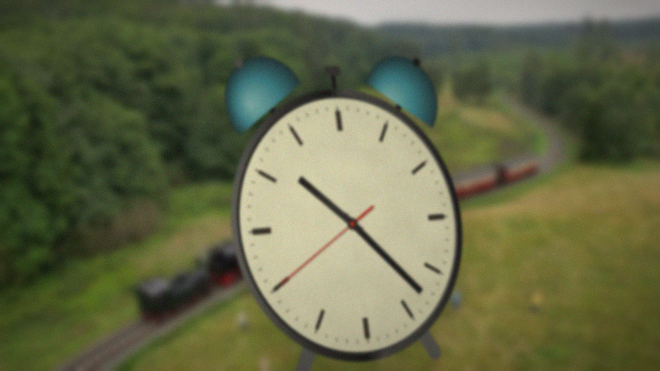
**10:22:40**
